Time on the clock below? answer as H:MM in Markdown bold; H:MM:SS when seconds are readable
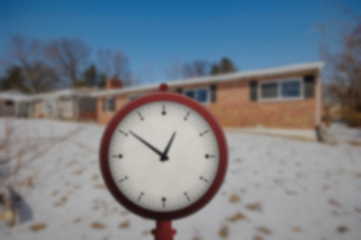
**12:51**
